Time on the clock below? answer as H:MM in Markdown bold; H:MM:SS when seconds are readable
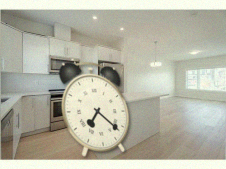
**7:22**
